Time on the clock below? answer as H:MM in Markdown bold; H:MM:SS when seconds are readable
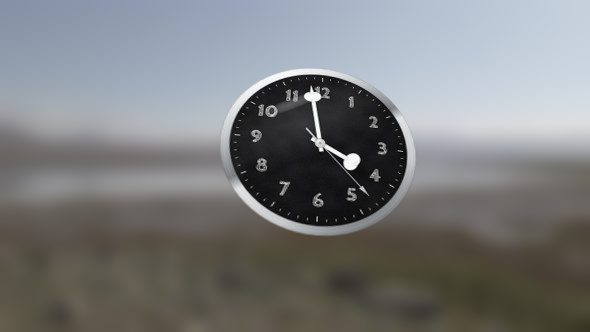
**3:58:23**
